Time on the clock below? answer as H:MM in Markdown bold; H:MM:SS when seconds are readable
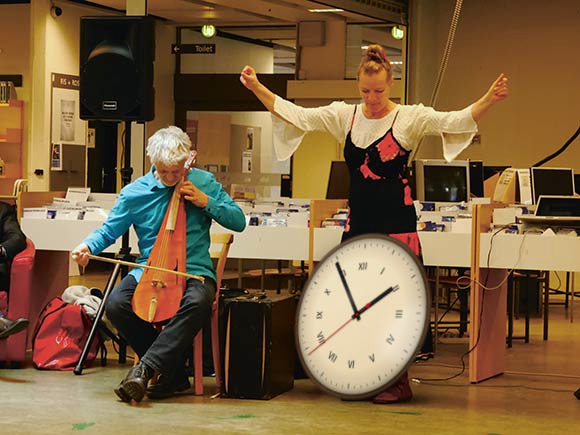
**1:54:39**
